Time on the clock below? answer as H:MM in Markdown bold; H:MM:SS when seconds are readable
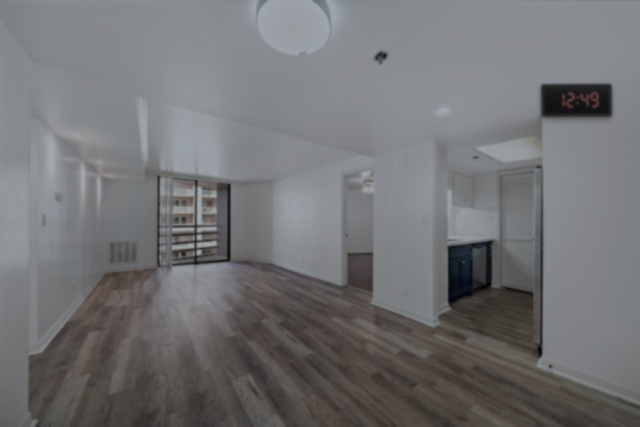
**12:49**
